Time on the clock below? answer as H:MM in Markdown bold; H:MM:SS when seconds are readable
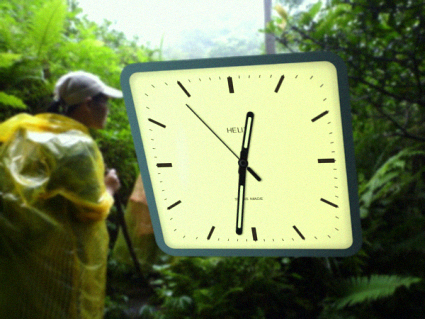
**12:31:54**
